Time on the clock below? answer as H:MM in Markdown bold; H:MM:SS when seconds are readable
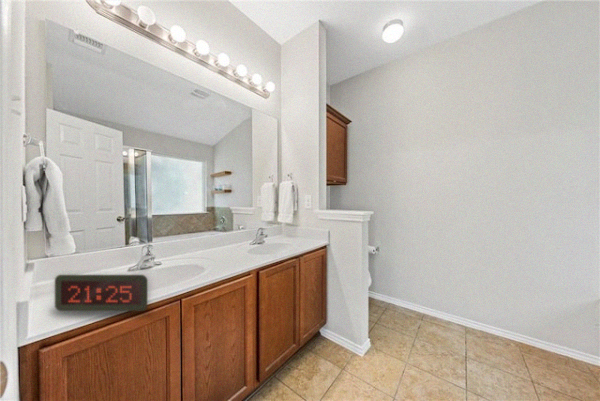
**21:25**
